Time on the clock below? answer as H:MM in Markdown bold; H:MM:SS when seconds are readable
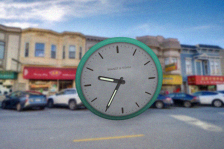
**9:35**
